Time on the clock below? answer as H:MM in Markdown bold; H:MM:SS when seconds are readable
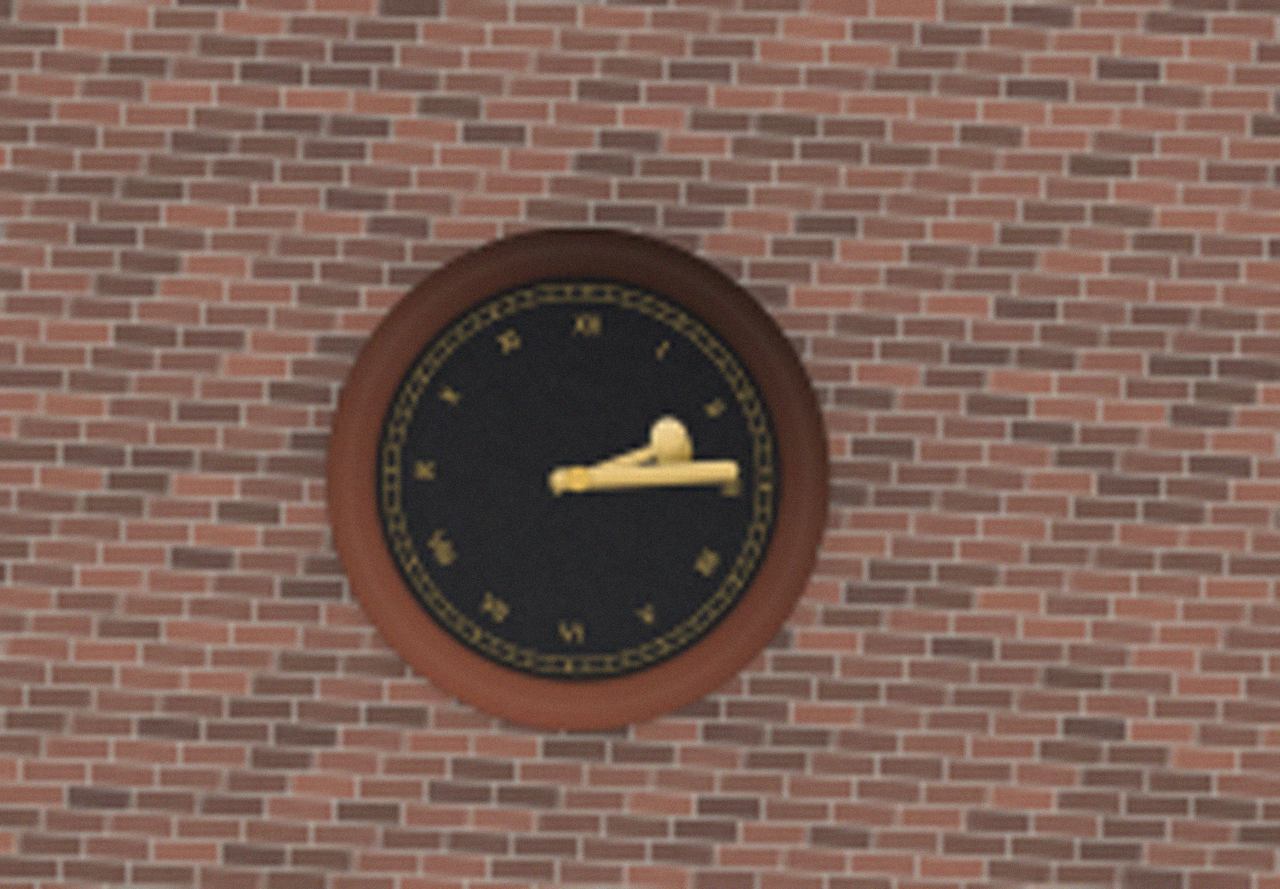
**2:14**
